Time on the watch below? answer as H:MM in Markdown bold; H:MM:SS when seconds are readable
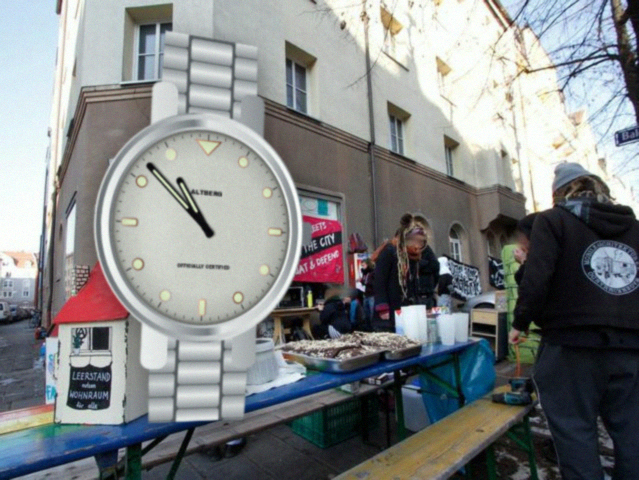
**10:52**
